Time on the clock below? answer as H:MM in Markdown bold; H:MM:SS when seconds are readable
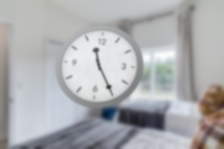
**11:25**
